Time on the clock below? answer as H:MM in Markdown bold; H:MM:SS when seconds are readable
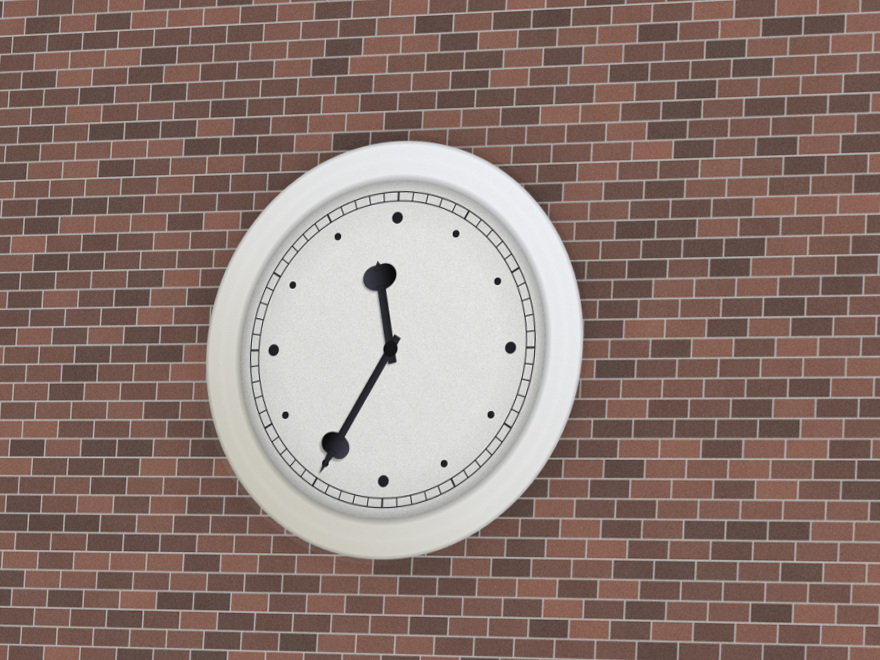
**11:35**
